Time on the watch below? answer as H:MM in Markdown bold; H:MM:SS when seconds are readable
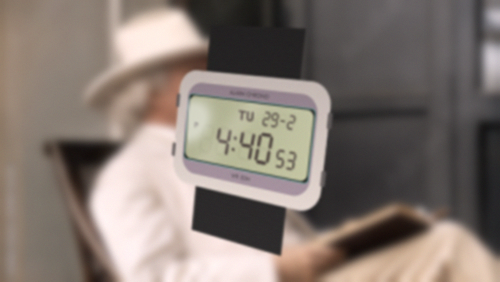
**4:40:53**
